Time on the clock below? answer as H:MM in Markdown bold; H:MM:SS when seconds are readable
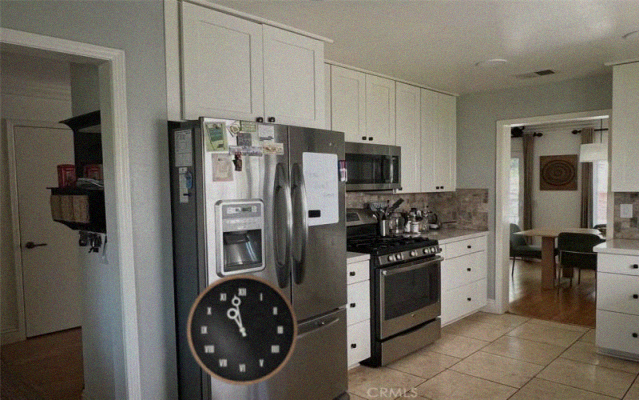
**10:58**
